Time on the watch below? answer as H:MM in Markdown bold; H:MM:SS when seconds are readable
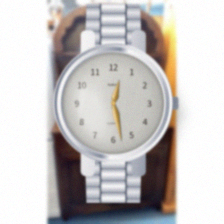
**12:28**
